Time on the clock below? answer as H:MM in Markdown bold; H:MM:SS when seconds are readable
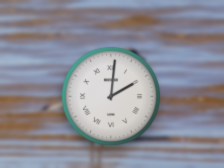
**2:01**
